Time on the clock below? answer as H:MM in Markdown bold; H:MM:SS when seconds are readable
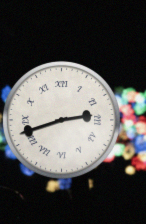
**2:42**
